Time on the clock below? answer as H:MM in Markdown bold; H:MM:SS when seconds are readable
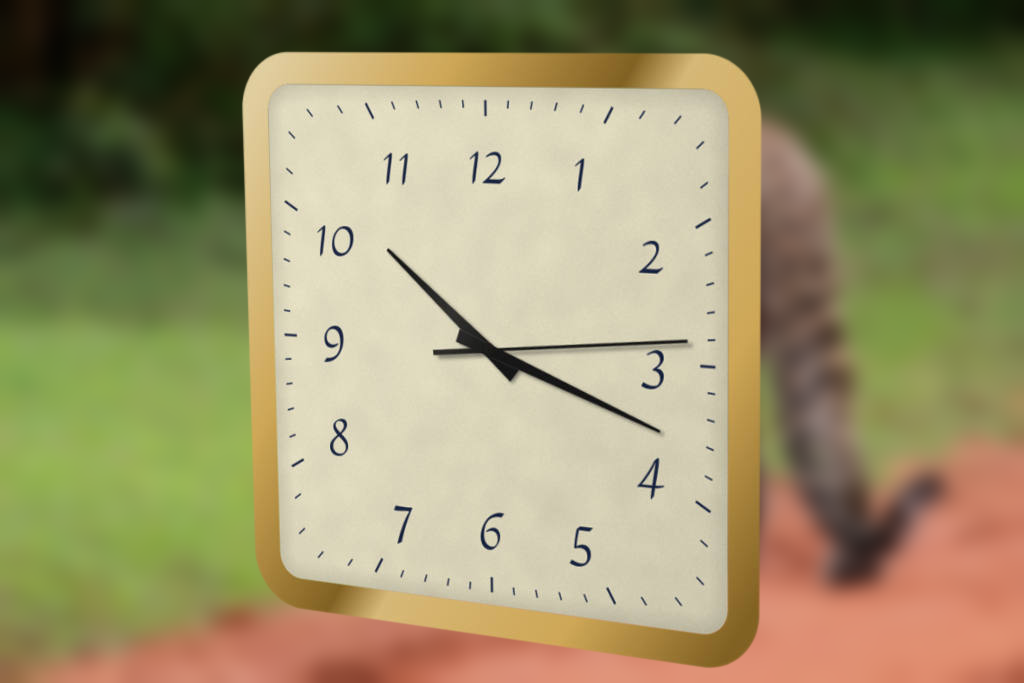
**10:18:14**
